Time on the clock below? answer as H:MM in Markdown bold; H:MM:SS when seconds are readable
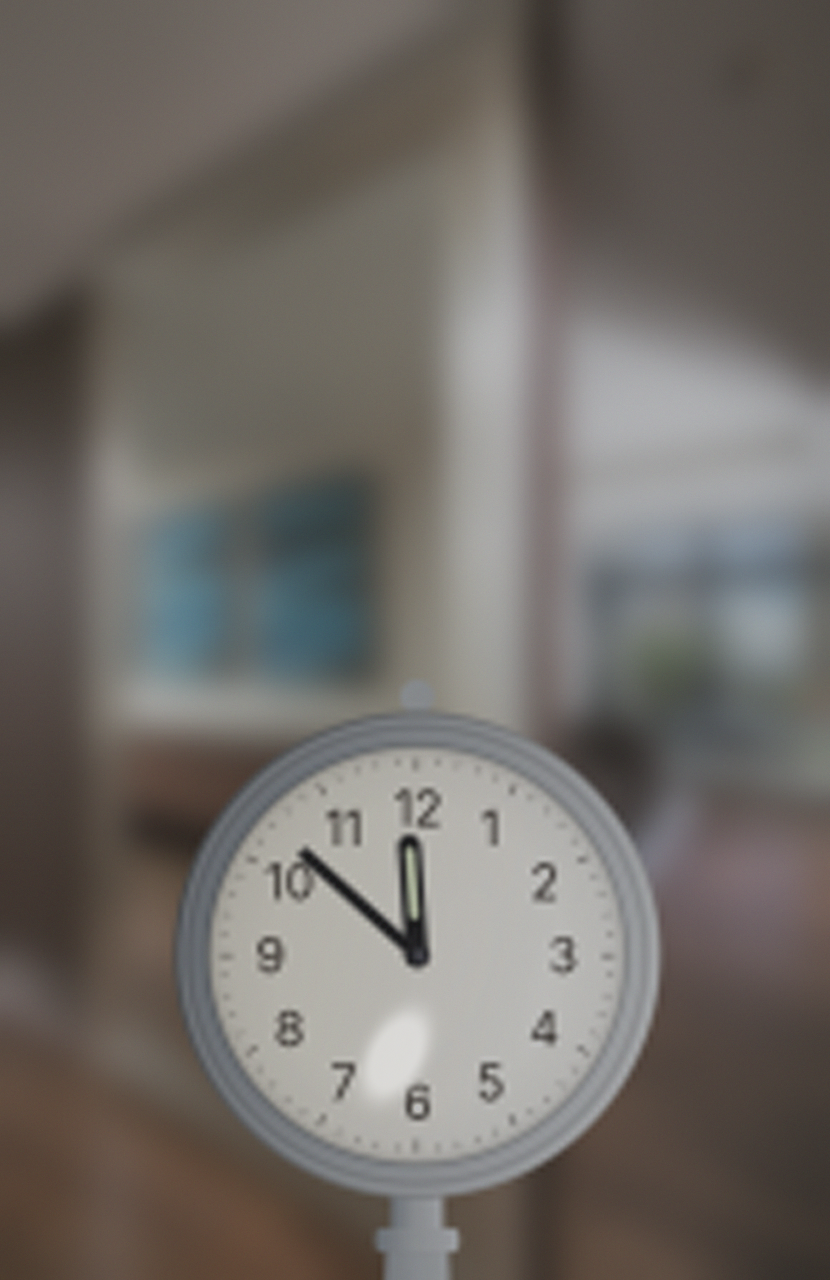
**11:52**
